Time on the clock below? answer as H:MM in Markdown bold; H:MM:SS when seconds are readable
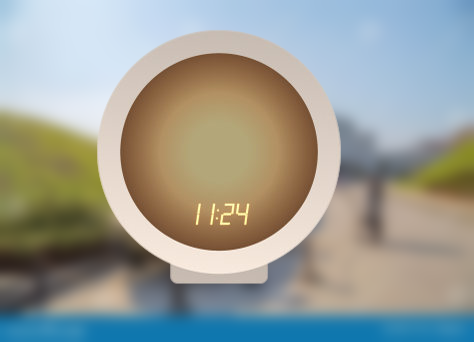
**11:24**
